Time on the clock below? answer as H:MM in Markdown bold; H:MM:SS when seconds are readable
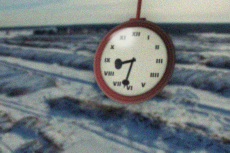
**8:32**
